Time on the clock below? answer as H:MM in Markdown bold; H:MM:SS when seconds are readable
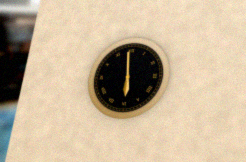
**5:59**
